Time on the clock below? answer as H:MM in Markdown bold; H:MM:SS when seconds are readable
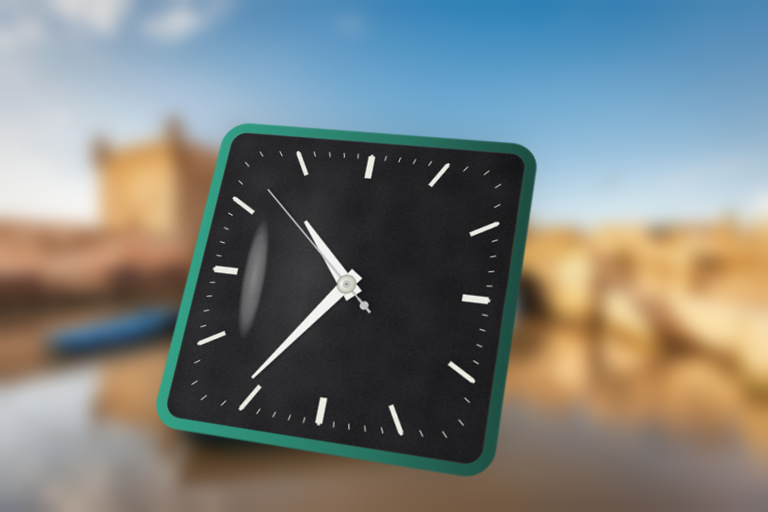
**10:35:52**
